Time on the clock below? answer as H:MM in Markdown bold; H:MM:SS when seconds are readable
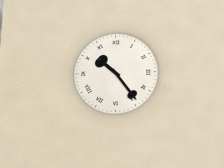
**10:24**
